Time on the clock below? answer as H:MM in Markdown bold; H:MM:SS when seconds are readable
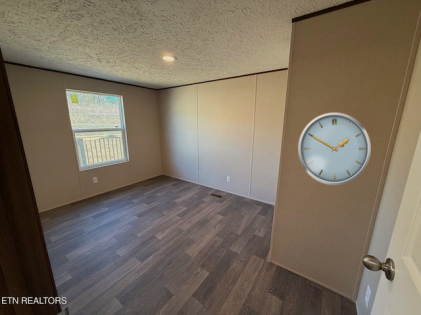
**1:50**
